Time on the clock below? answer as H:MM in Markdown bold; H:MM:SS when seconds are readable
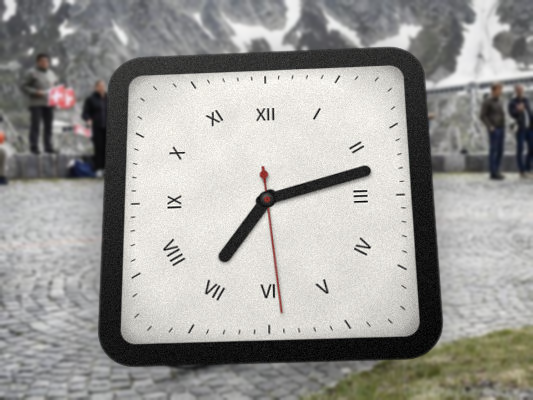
**7:12:29**
